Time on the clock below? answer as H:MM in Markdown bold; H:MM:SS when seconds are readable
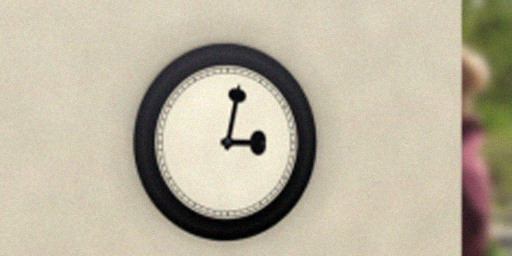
**3:02**
